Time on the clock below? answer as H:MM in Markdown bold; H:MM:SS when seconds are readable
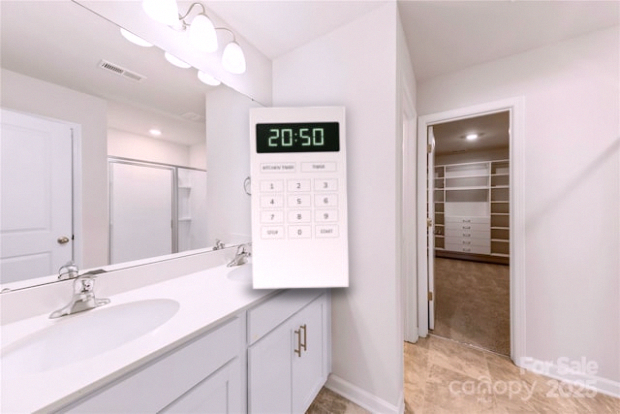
**20:50**
